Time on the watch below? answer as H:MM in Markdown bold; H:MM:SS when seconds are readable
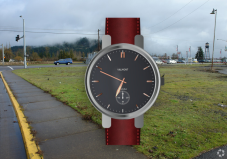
**6:49**
